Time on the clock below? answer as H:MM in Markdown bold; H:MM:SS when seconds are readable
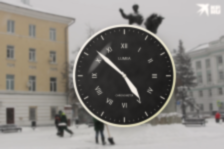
**4:52**
